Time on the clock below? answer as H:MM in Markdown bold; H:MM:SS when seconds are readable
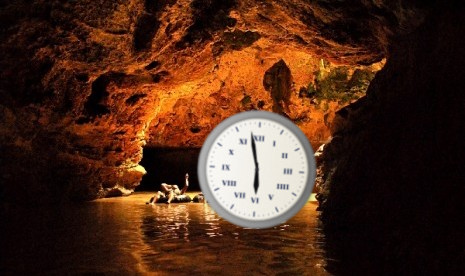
**5:58**
